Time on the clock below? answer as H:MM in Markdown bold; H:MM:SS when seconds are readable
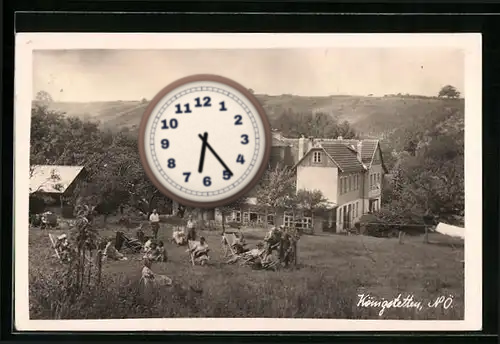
**6:24**
